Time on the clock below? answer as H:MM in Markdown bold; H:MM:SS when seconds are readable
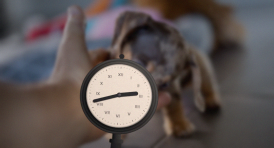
**2:42**
